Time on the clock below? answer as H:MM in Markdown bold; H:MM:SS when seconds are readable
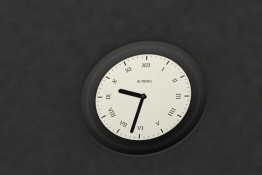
**9:32**
